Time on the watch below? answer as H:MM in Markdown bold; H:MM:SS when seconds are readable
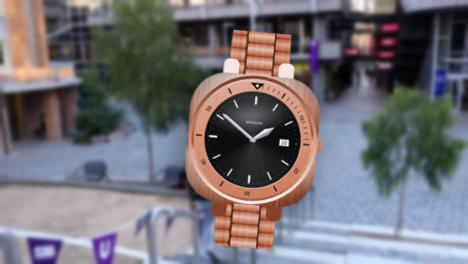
**1:51**
